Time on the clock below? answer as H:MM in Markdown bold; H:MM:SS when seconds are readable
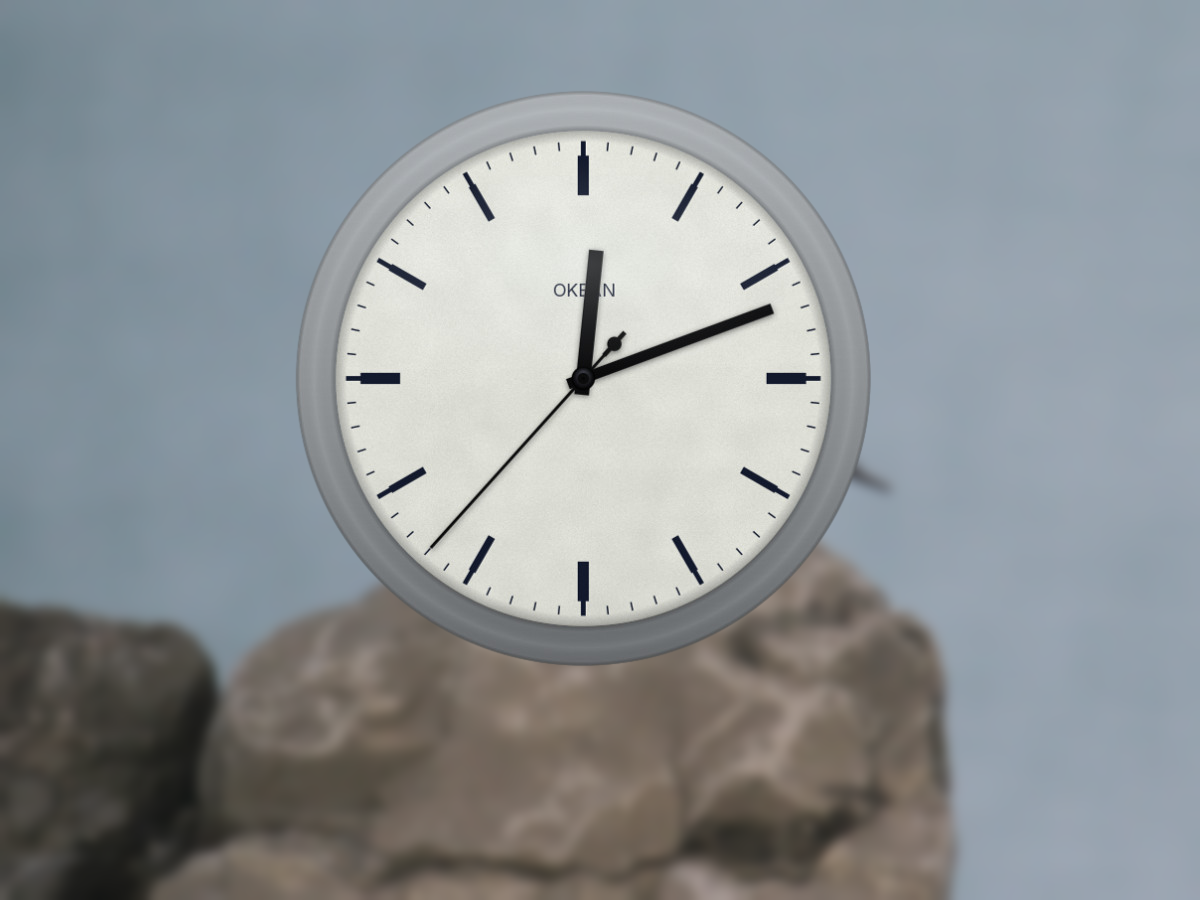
**12:11:37**
